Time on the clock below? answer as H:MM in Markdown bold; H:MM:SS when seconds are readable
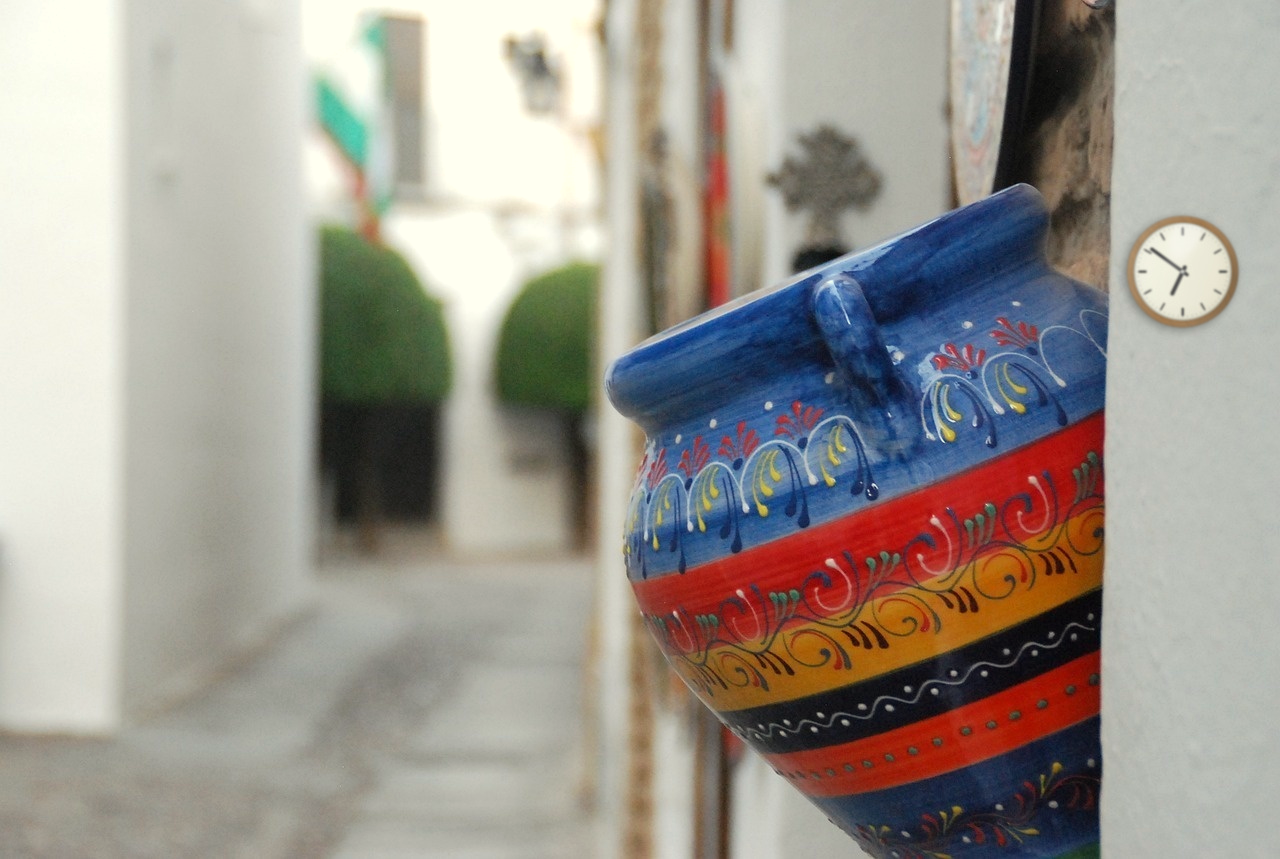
**6:51**
